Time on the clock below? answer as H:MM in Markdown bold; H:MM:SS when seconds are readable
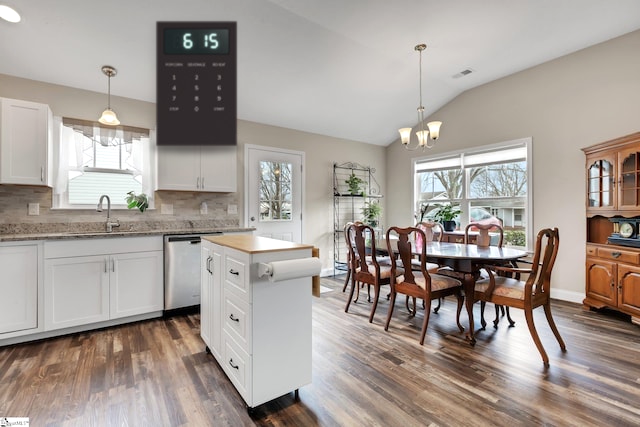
**6:15**
